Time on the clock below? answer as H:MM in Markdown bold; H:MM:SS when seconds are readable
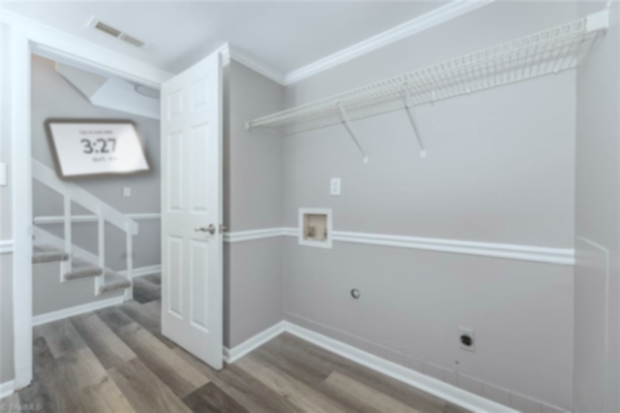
**3:27**
